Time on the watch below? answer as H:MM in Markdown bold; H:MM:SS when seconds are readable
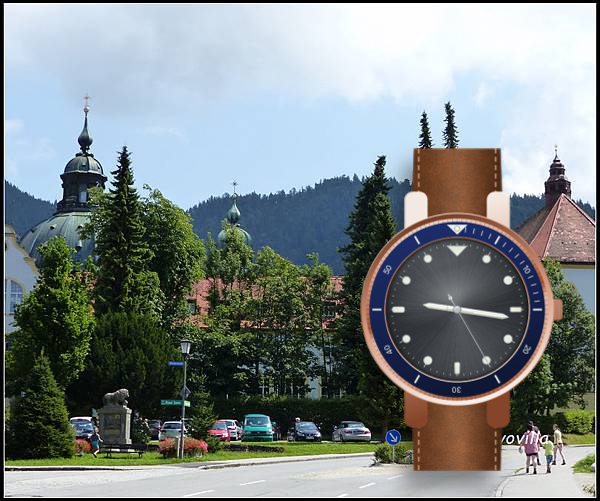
**9:16:25**
